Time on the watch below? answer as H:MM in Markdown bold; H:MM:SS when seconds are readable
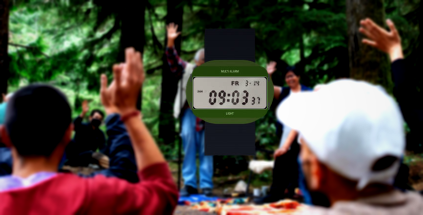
**9:03:37**
